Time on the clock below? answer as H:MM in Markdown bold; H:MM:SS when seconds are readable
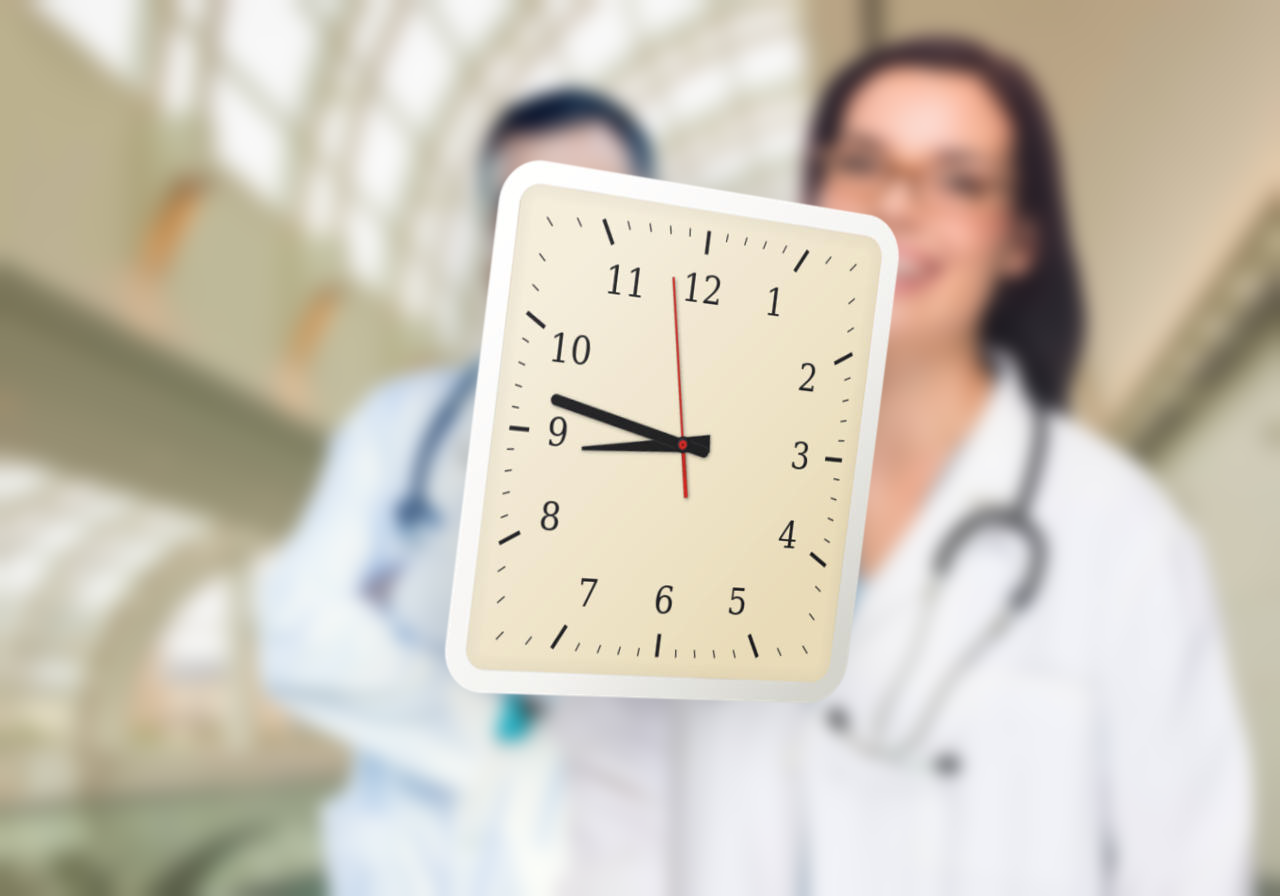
**8:46:58**
